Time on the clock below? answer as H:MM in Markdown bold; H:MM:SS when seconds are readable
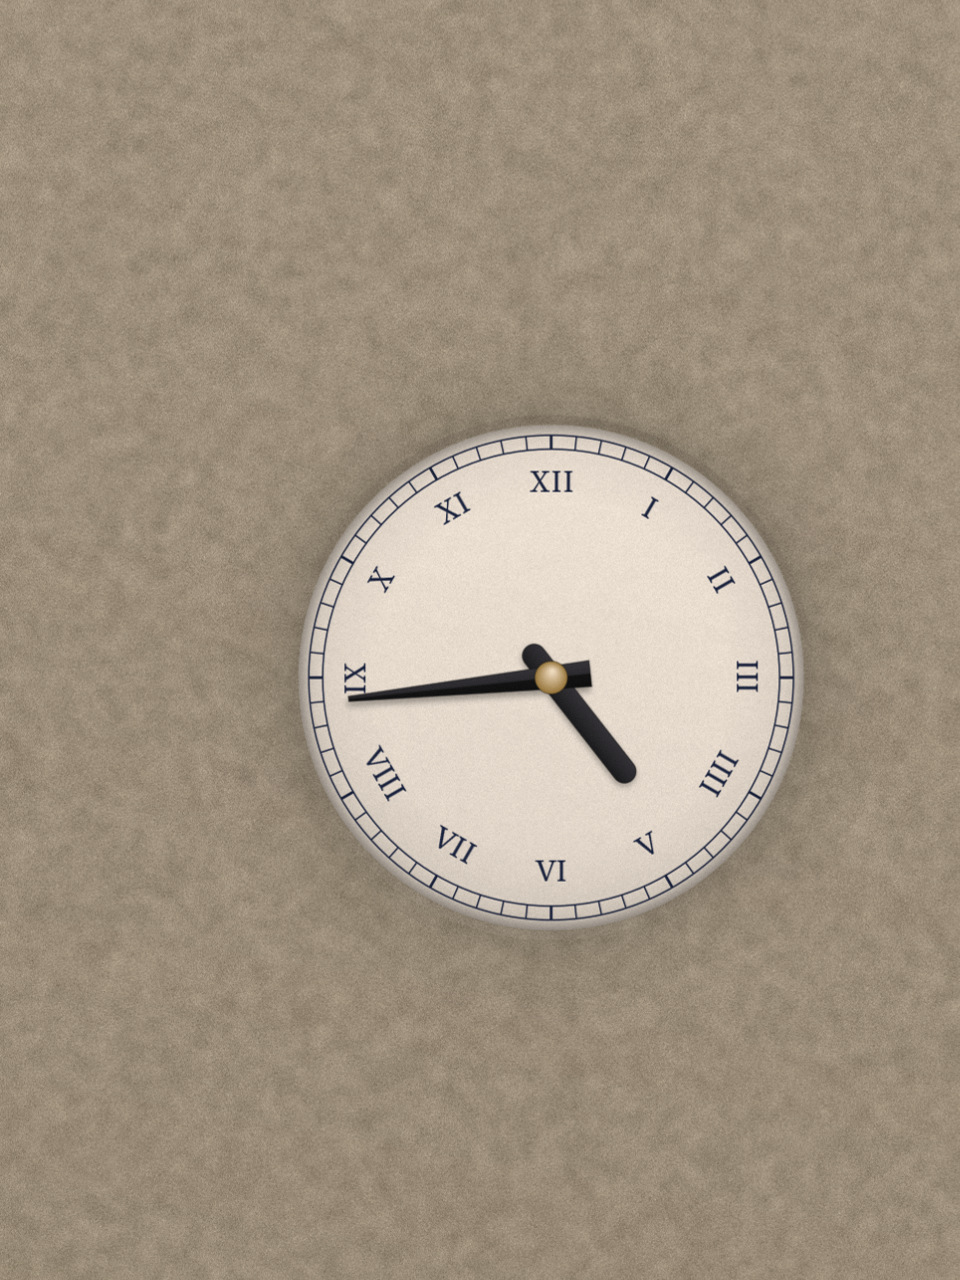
**4:44**
